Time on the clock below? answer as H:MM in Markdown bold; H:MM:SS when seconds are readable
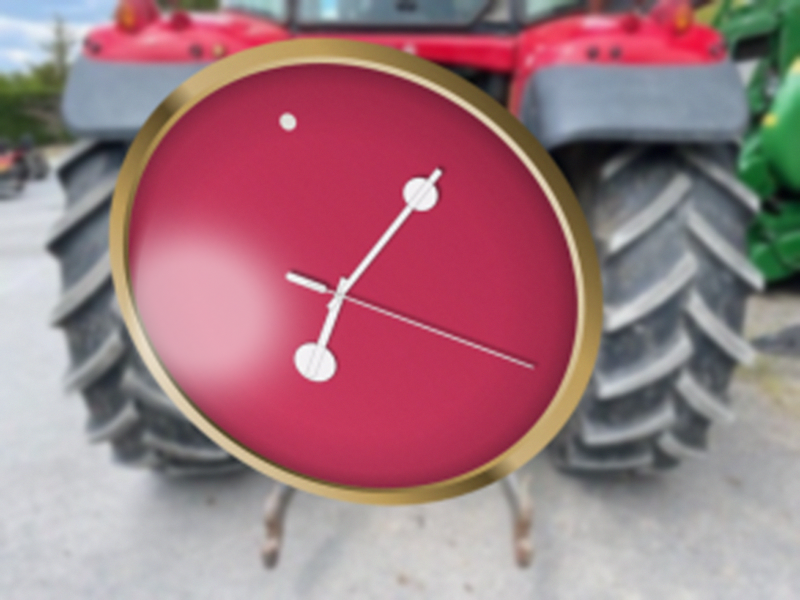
**7:08:20**
